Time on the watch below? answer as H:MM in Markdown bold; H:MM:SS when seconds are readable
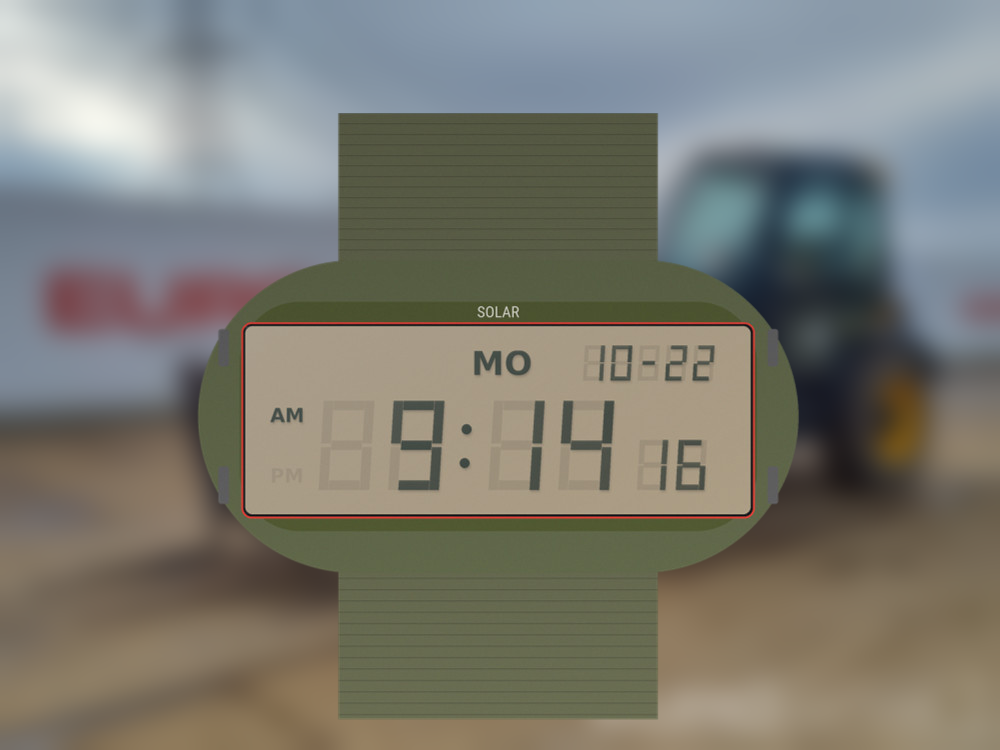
**9:14:16**
